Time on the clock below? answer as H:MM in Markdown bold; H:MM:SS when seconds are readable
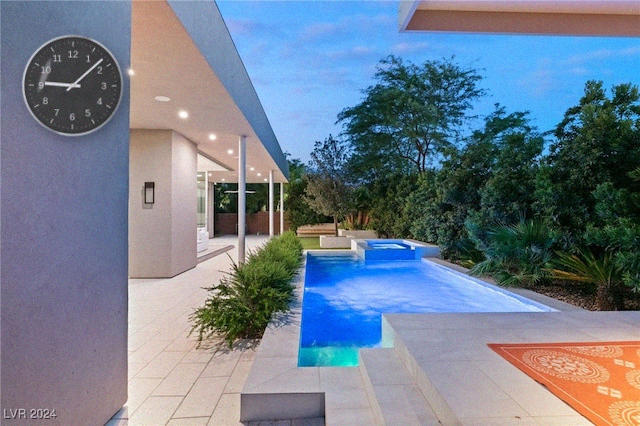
**9:08**
